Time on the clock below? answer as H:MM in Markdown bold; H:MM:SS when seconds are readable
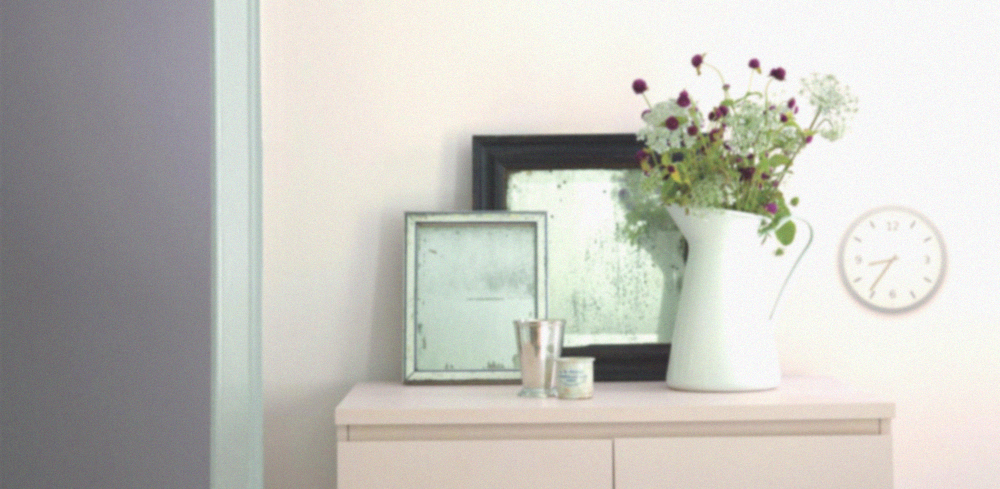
**8:36**
